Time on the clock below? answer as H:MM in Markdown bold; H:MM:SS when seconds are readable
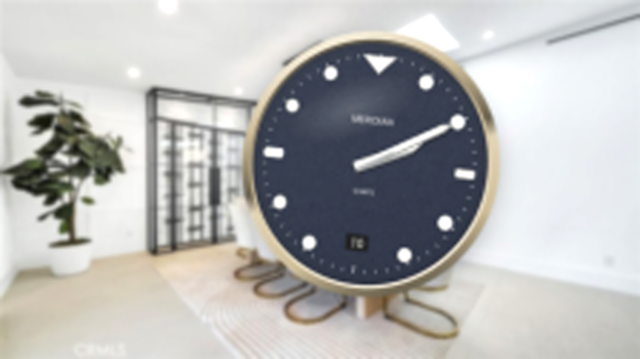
**2:10**
